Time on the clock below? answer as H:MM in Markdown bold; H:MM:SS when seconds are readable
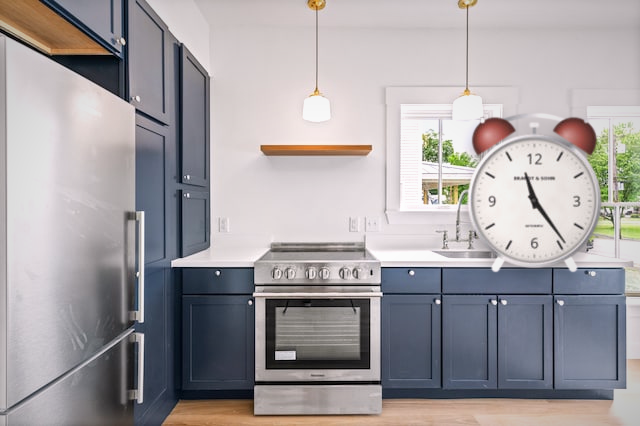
**11:24**
